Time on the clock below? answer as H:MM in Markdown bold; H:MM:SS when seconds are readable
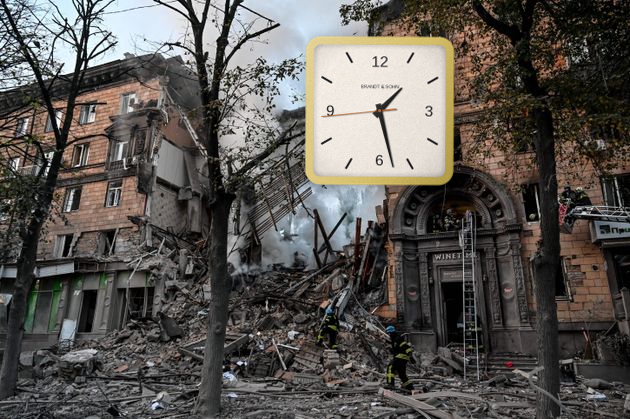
**1:27:44**
